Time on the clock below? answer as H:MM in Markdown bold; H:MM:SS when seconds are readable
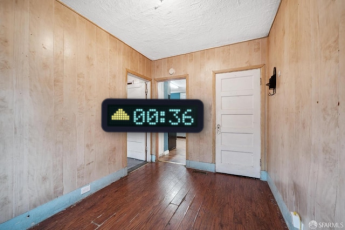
**0:36**
